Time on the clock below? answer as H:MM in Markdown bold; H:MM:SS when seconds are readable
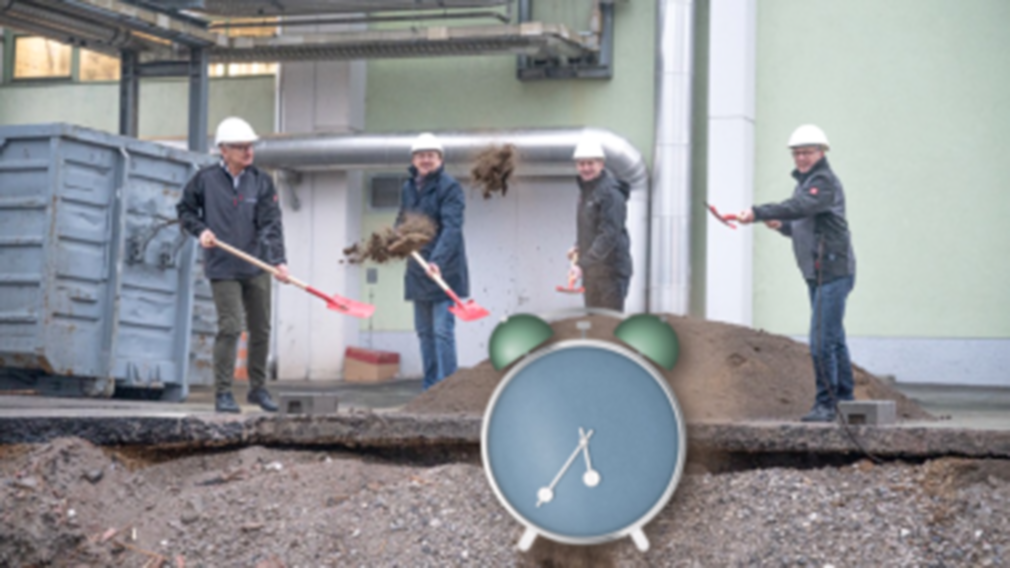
**5:36**
